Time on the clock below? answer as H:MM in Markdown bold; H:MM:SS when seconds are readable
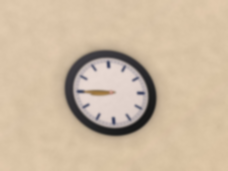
**8:45**
